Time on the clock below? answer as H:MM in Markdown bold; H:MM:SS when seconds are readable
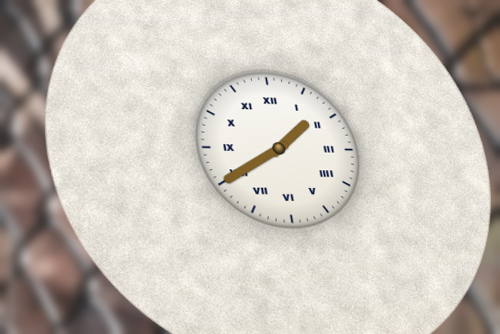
**1:40**
